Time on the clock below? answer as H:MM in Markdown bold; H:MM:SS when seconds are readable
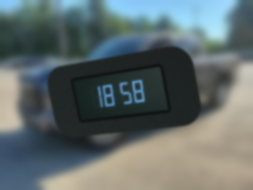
**18:58**
